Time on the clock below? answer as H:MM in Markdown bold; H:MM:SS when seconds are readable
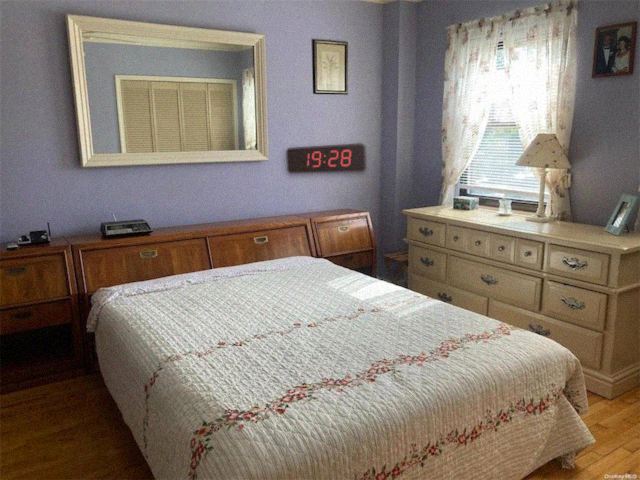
**19:28**
